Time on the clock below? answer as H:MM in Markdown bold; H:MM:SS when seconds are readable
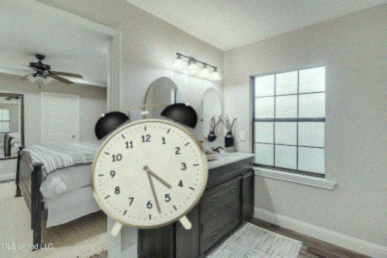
**4:28**
